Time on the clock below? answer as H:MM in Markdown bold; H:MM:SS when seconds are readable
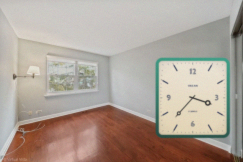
**3:37**
